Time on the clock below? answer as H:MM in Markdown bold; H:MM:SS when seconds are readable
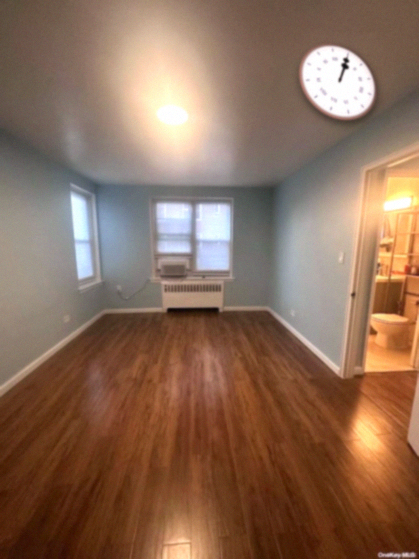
**1:05**
